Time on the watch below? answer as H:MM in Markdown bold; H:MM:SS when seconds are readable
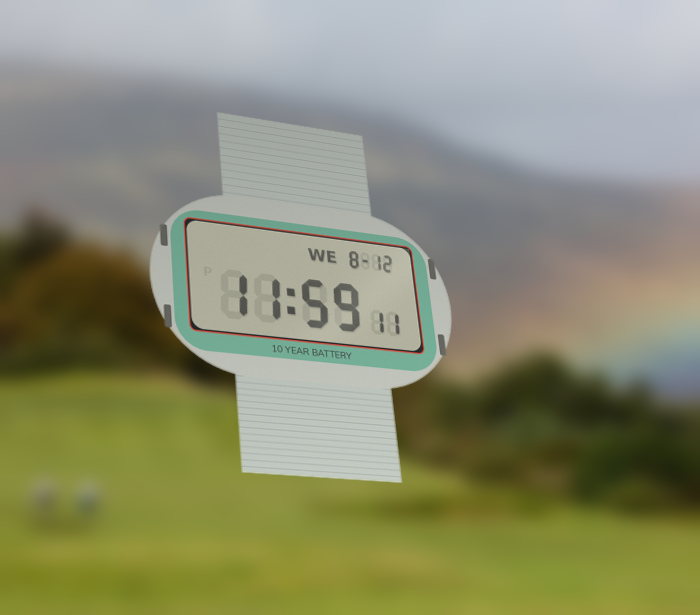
**11:59:11**
